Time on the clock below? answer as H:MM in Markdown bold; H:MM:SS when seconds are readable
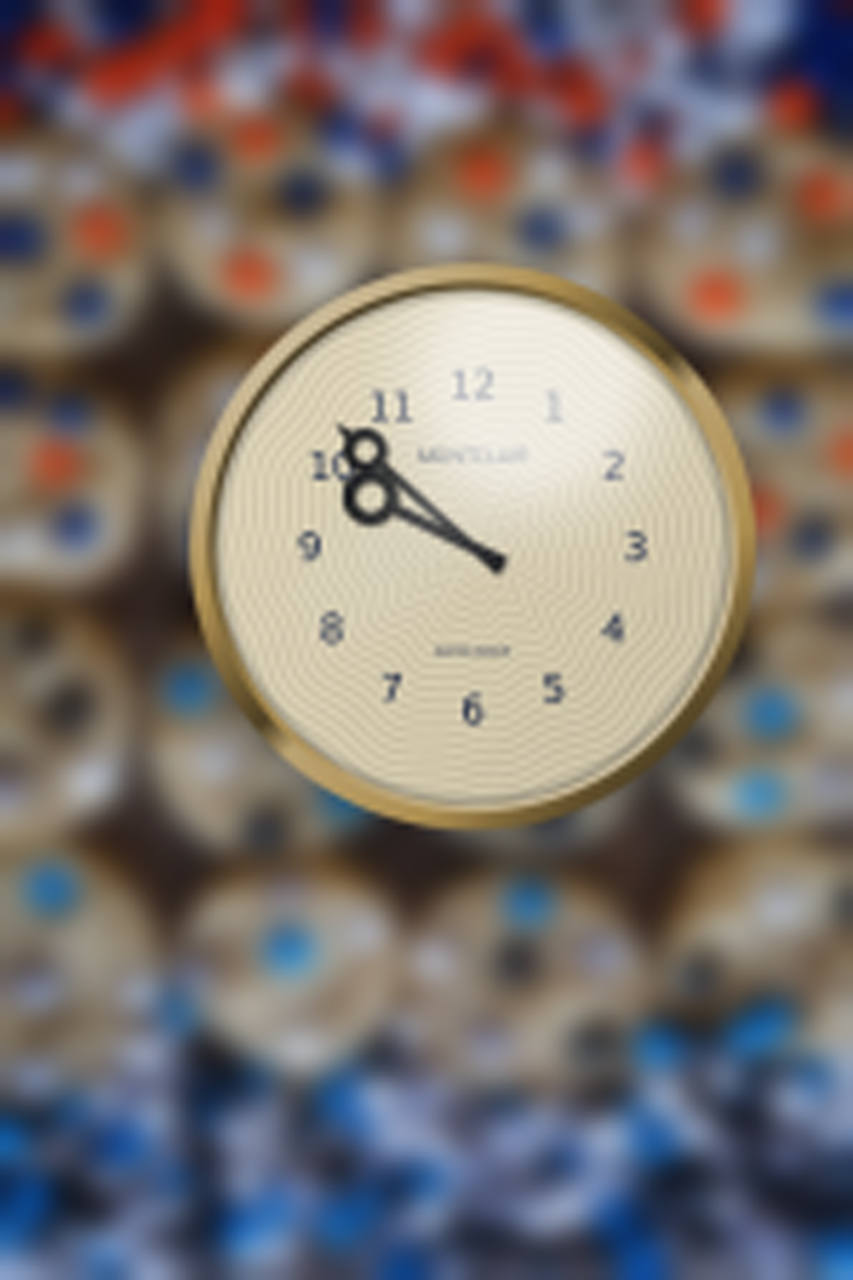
**9:52**
